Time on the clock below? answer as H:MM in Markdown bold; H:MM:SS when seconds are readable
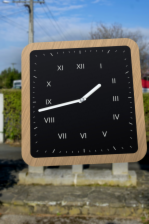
**1:43**
